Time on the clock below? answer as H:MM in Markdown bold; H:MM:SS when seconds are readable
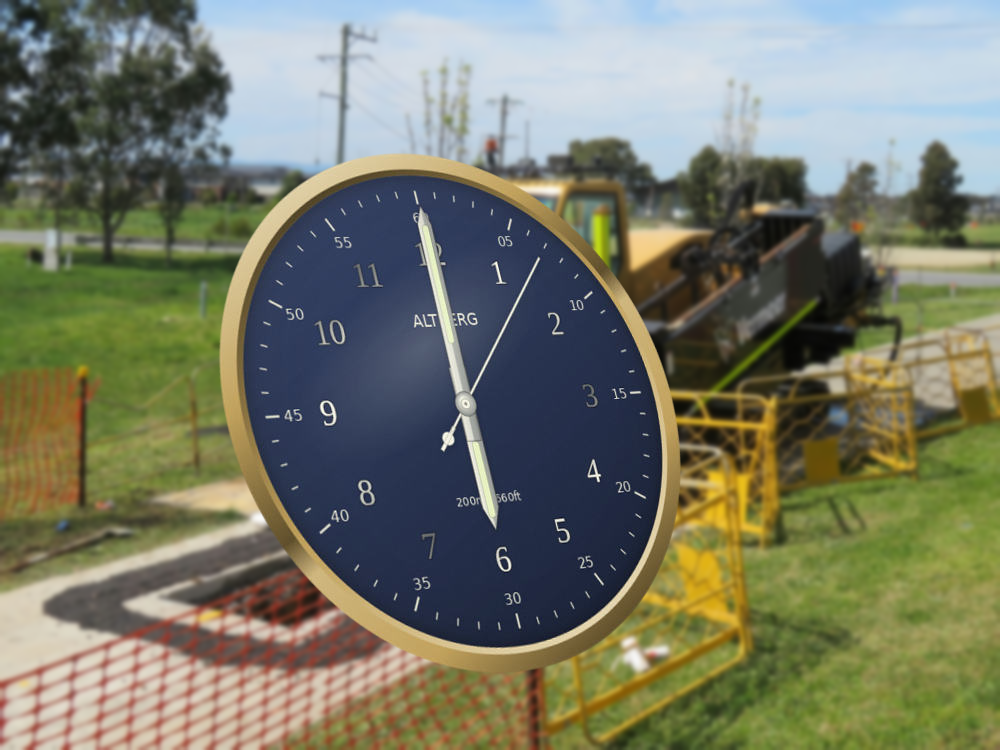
**6:00:07**
